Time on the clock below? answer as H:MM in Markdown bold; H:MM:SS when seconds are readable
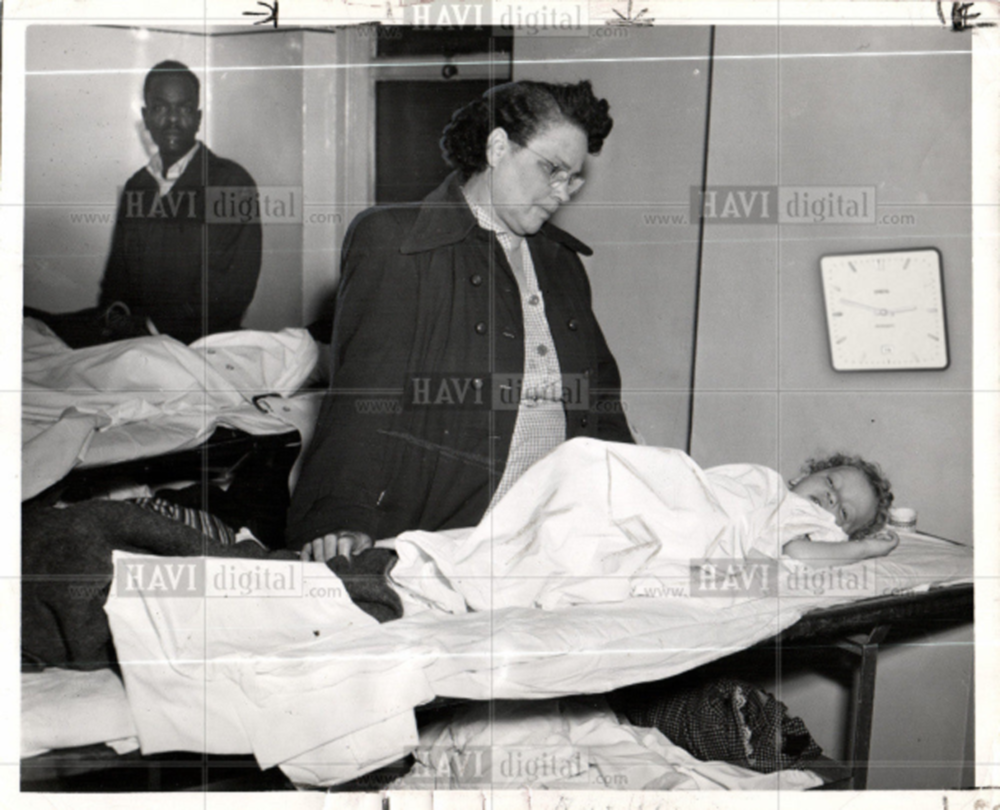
**2:48**
